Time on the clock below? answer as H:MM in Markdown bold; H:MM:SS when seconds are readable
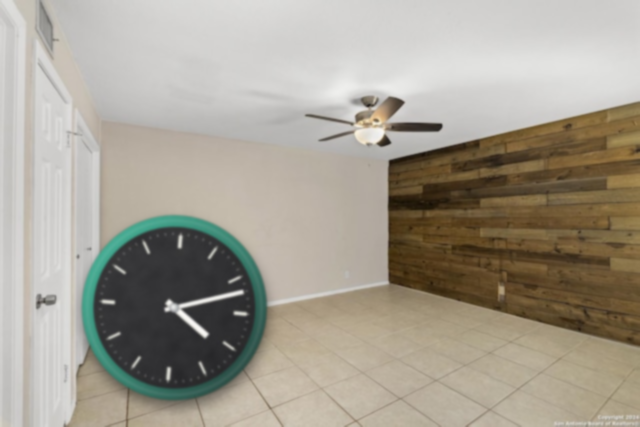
**4:12**
